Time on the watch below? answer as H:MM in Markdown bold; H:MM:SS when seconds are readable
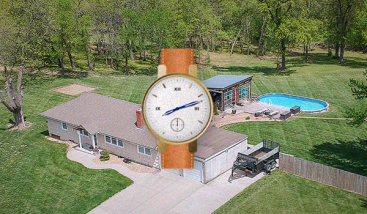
**8:12**
